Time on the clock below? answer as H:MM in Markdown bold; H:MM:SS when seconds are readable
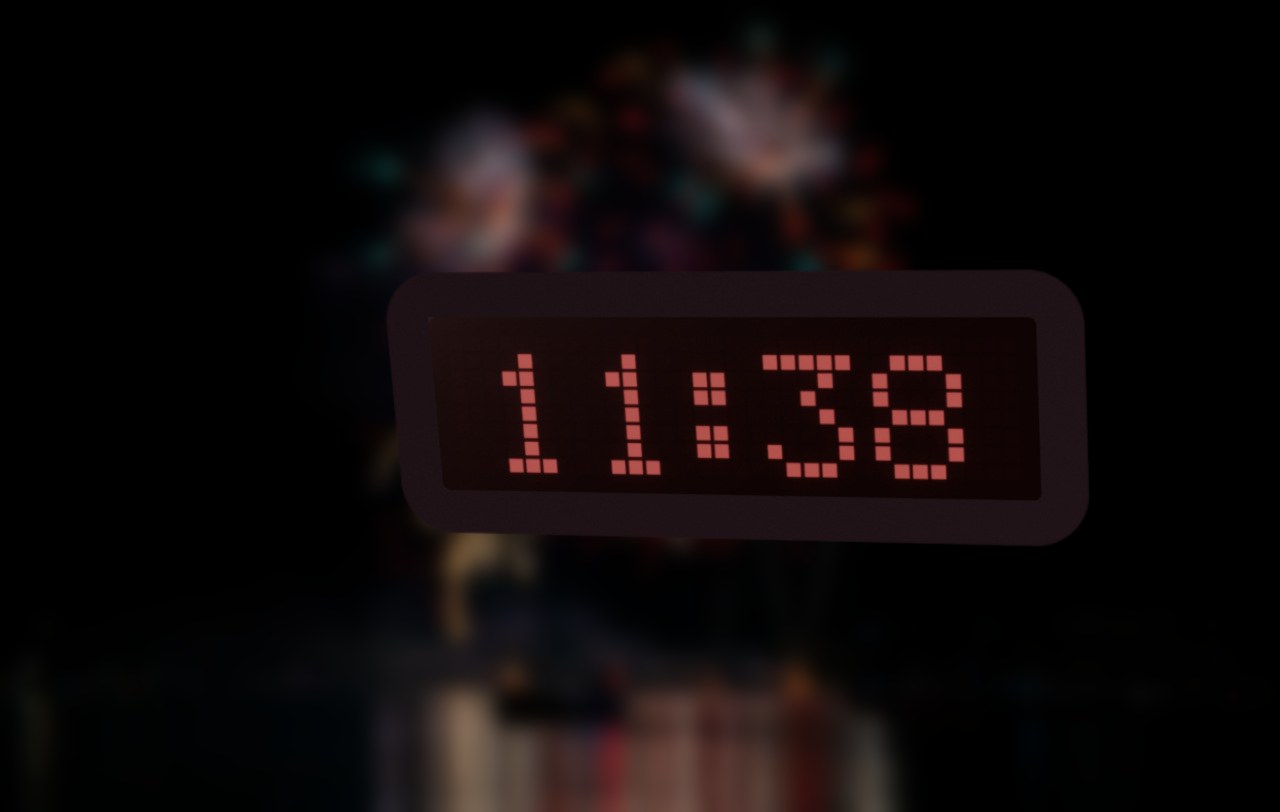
**11:38**
